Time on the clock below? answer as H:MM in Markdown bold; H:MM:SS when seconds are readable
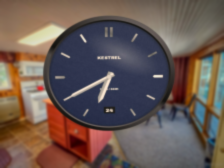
**6:40**
